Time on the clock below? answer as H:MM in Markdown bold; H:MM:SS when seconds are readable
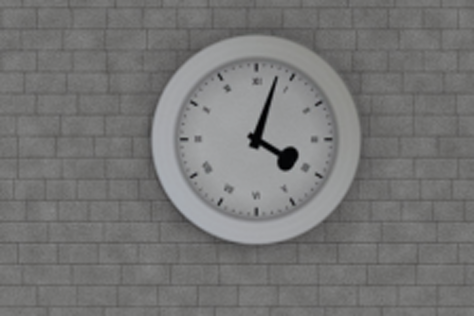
**4:03**
